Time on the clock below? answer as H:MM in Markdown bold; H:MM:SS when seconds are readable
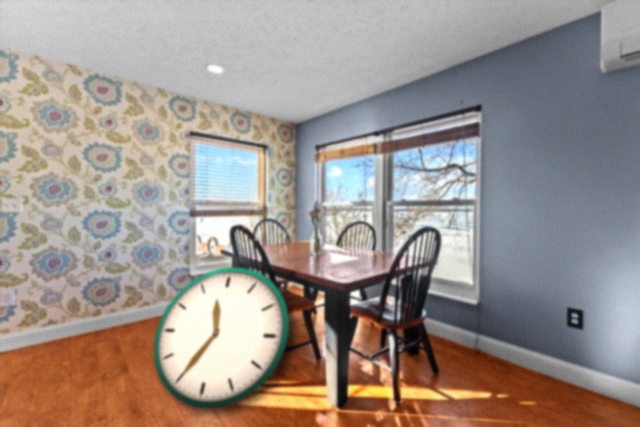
**11:35**
